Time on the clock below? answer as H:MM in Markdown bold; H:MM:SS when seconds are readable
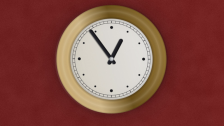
**12:54**
